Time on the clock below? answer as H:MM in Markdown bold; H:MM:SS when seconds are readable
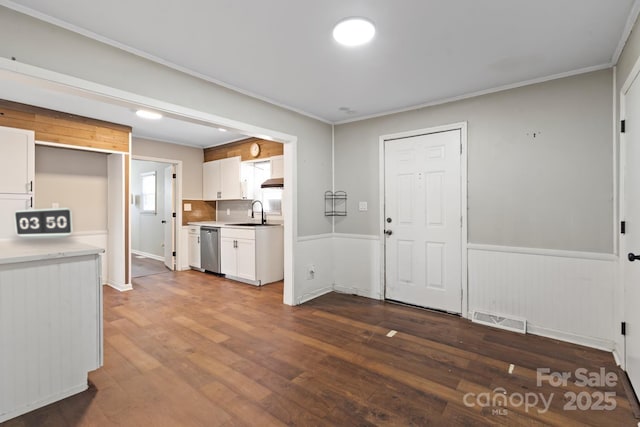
**3:50**
